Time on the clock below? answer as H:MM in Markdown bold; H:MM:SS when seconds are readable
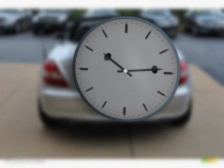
**10:14**
